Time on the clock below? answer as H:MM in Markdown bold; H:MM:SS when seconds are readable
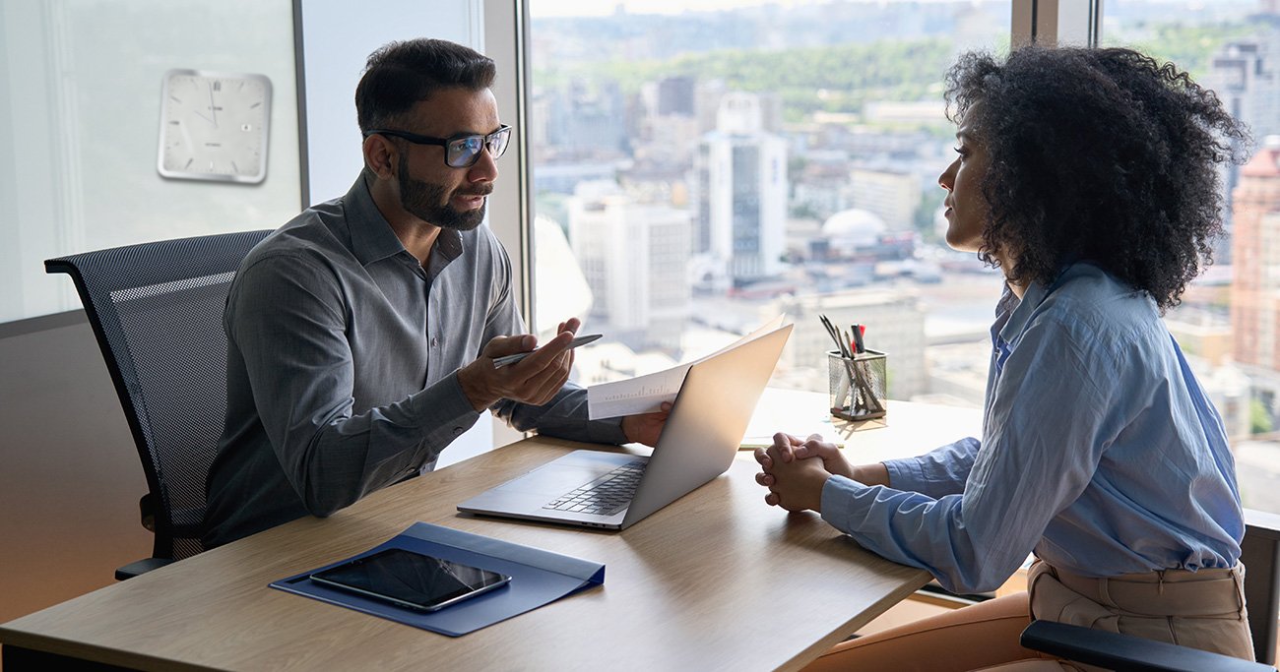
**9:58**
